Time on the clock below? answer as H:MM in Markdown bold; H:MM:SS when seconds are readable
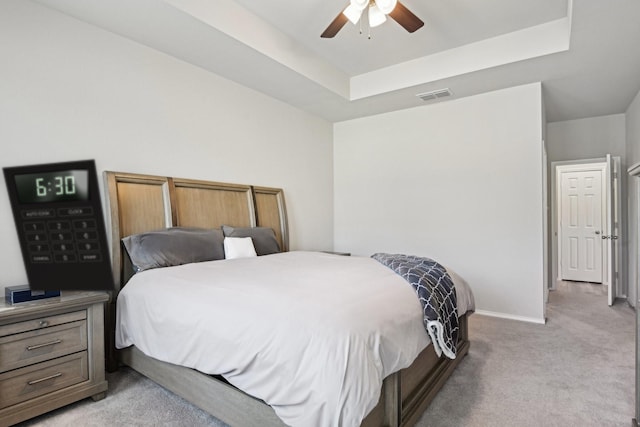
**6:30**
